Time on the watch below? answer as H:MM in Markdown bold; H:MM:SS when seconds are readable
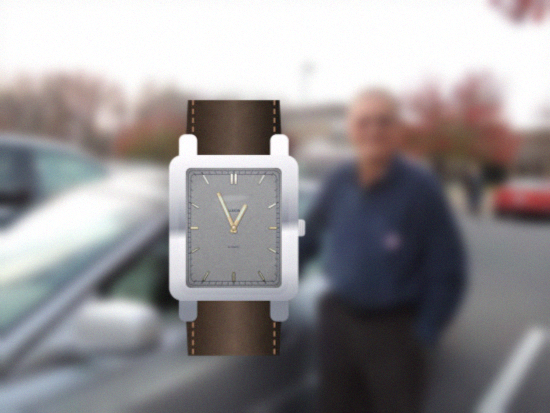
**12:56**
